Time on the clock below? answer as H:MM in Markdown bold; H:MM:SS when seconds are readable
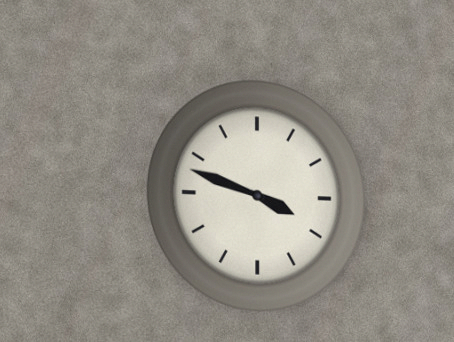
**3:48**
